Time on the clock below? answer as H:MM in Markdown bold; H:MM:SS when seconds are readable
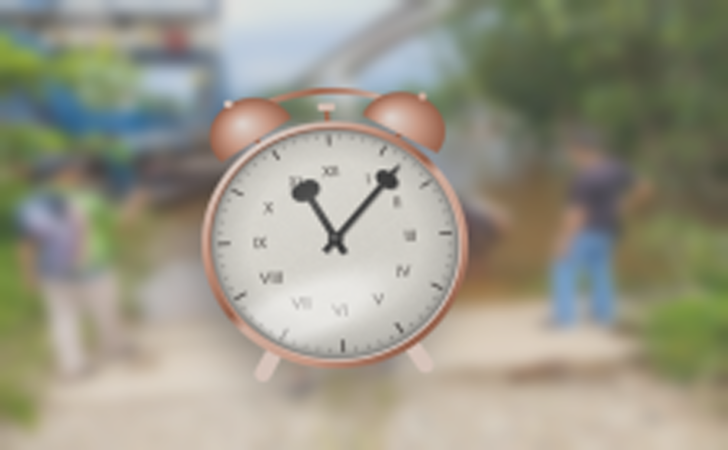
**11:07**
